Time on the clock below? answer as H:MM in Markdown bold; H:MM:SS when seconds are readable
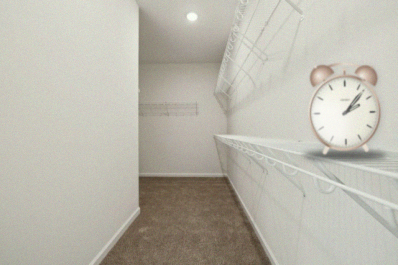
**2:07**
